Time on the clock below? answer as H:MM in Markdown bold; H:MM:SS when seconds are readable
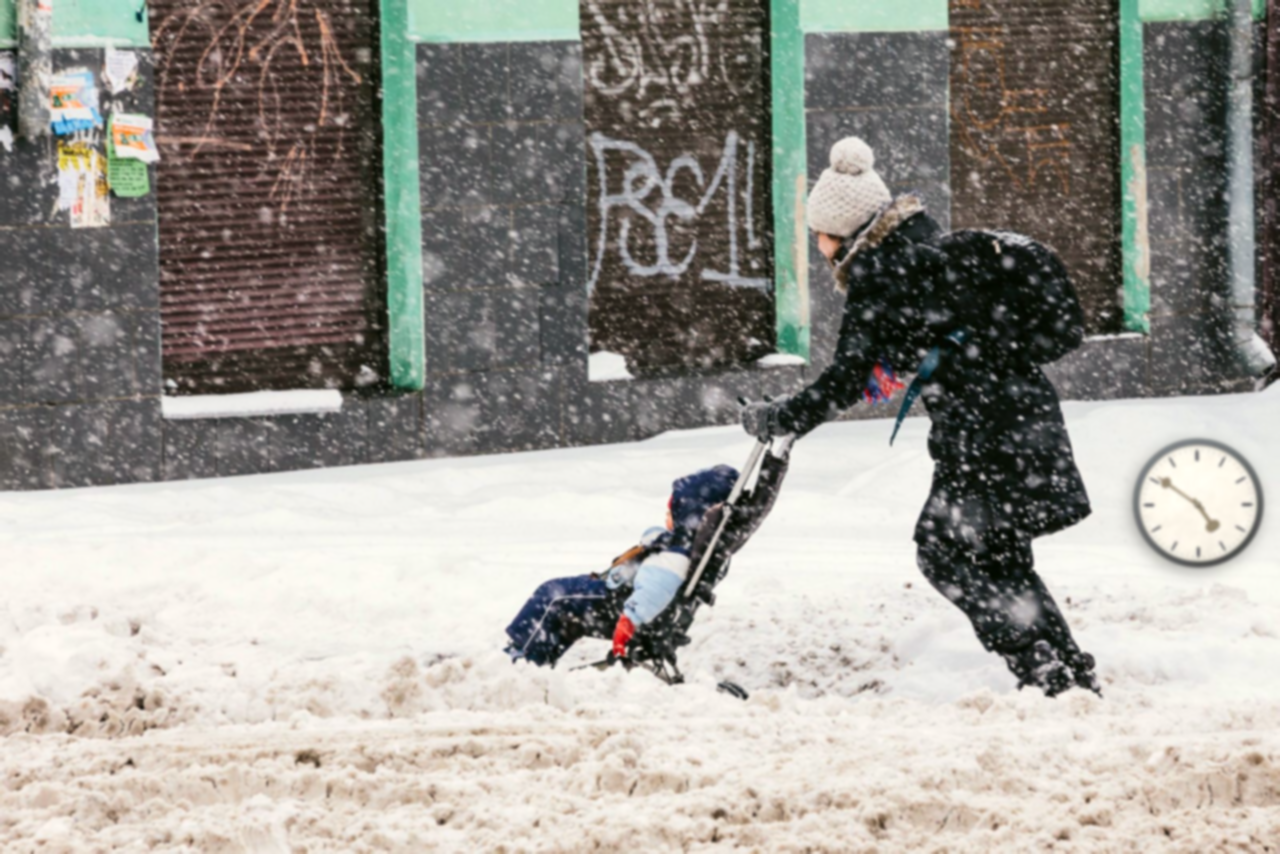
**4:51**
